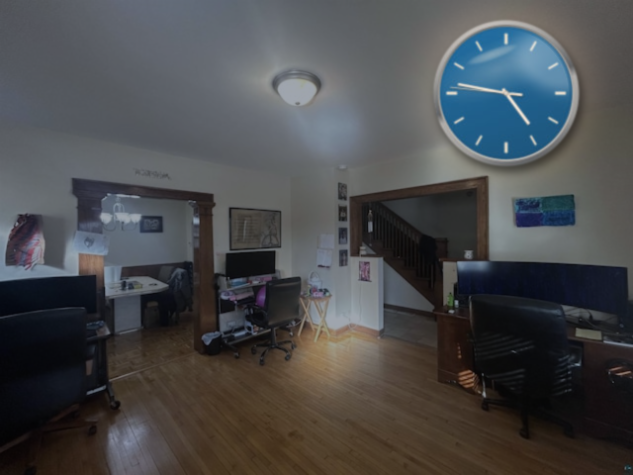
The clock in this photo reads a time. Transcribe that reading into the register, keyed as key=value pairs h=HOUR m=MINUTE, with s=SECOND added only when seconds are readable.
h=4 m=46 s=46
